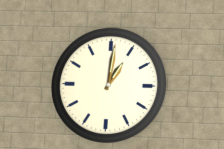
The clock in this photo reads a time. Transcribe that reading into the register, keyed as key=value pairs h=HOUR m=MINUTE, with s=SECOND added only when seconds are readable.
h=1 m=1
